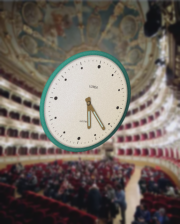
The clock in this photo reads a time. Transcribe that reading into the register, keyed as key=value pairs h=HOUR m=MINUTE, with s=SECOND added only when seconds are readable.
h=5 m=22
